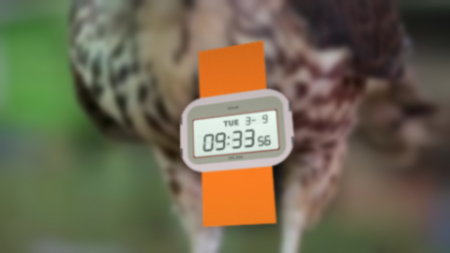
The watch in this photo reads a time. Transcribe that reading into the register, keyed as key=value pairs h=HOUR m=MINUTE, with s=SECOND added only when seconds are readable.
h=9 m=33
